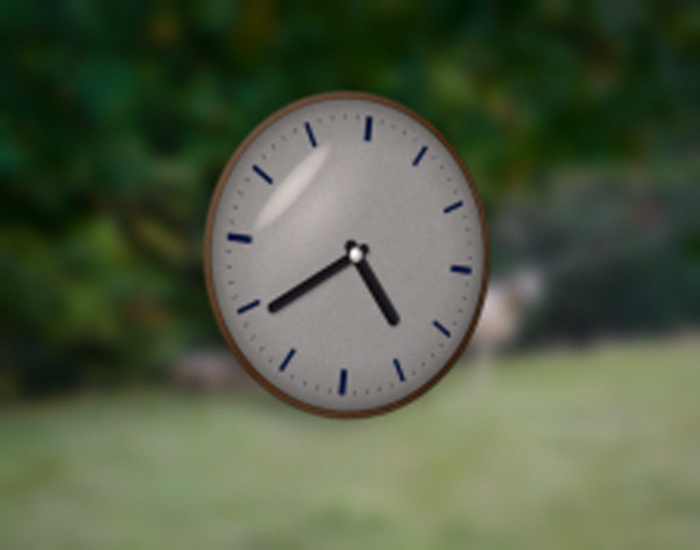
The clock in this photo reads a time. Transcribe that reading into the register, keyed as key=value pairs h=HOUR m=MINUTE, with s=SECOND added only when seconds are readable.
h=4 m=39
